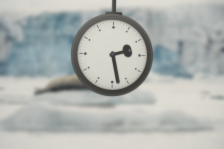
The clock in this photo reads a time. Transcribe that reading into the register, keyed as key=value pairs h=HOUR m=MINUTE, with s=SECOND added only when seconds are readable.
h=2 m=28
